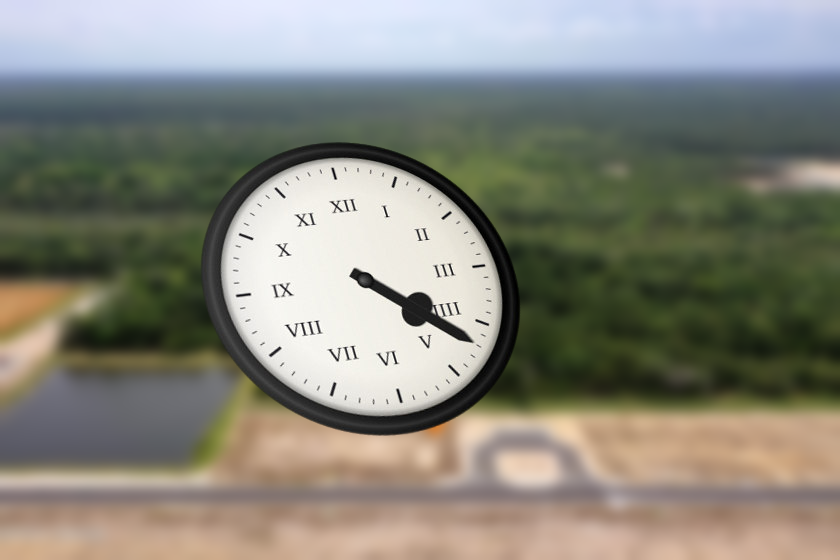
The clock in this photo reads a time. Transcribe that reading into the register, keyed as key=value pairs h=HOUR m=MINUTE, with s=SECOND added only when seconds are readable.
h=4 m=22
